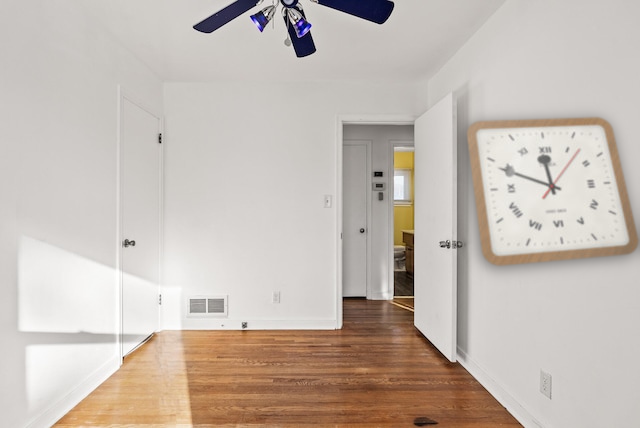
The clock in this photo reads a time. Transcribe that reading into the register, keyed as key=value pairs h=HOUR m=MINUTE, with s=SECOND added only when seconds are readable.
h=11 m=49 s=7
